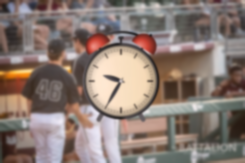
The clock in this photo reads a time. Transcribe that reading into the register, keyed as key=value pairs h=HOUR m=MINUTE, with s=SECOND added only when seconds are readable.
h=9 m=35
